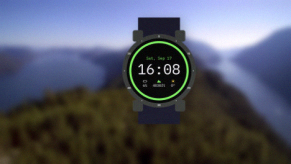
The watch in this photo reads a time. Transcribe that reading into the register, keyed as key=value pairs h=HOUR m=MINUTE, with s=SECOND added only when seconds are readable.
h=16 m=8
